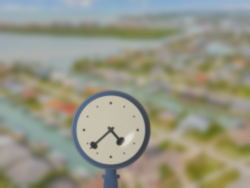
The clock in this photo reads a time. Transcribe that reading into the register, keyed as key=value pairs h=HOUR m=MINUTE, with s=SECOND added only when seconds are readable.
h=4 m=38
